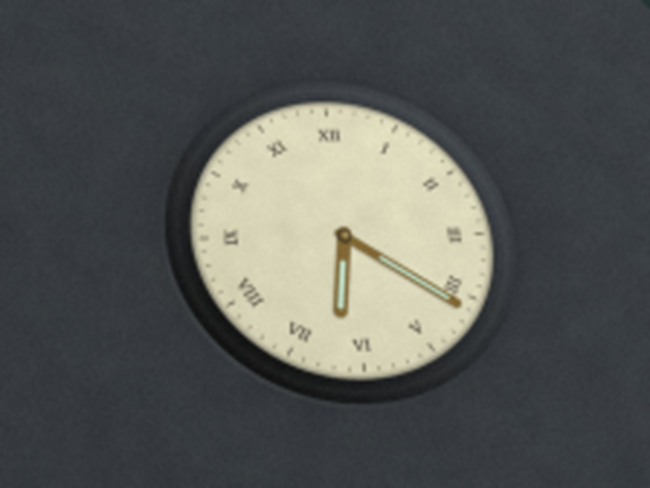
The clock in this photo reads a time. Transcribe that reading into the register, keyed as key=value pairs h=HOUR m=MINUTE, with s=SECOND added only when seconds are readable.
h=6 m=21
